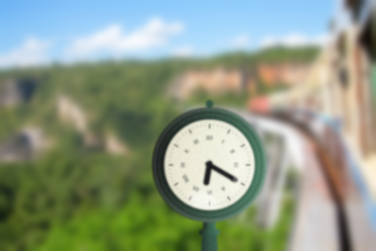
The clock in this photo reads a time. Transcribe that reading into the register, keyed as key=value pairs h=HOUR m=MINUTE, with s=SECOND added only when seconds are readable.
h=6 m=20
